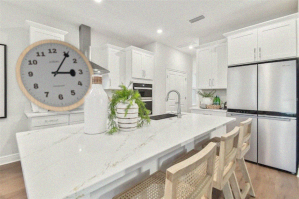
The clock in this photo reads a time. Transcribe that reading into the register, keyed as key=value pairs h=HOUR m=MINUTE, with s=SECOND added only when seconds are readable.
h=3 m=6
